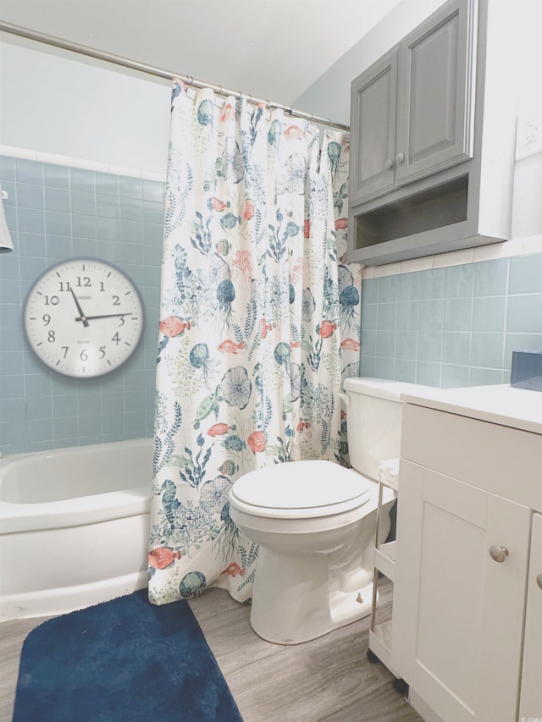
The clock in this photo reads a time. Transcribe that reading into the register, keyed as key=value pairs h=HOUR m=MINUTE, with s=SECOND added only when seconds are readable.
h=11 m=14
